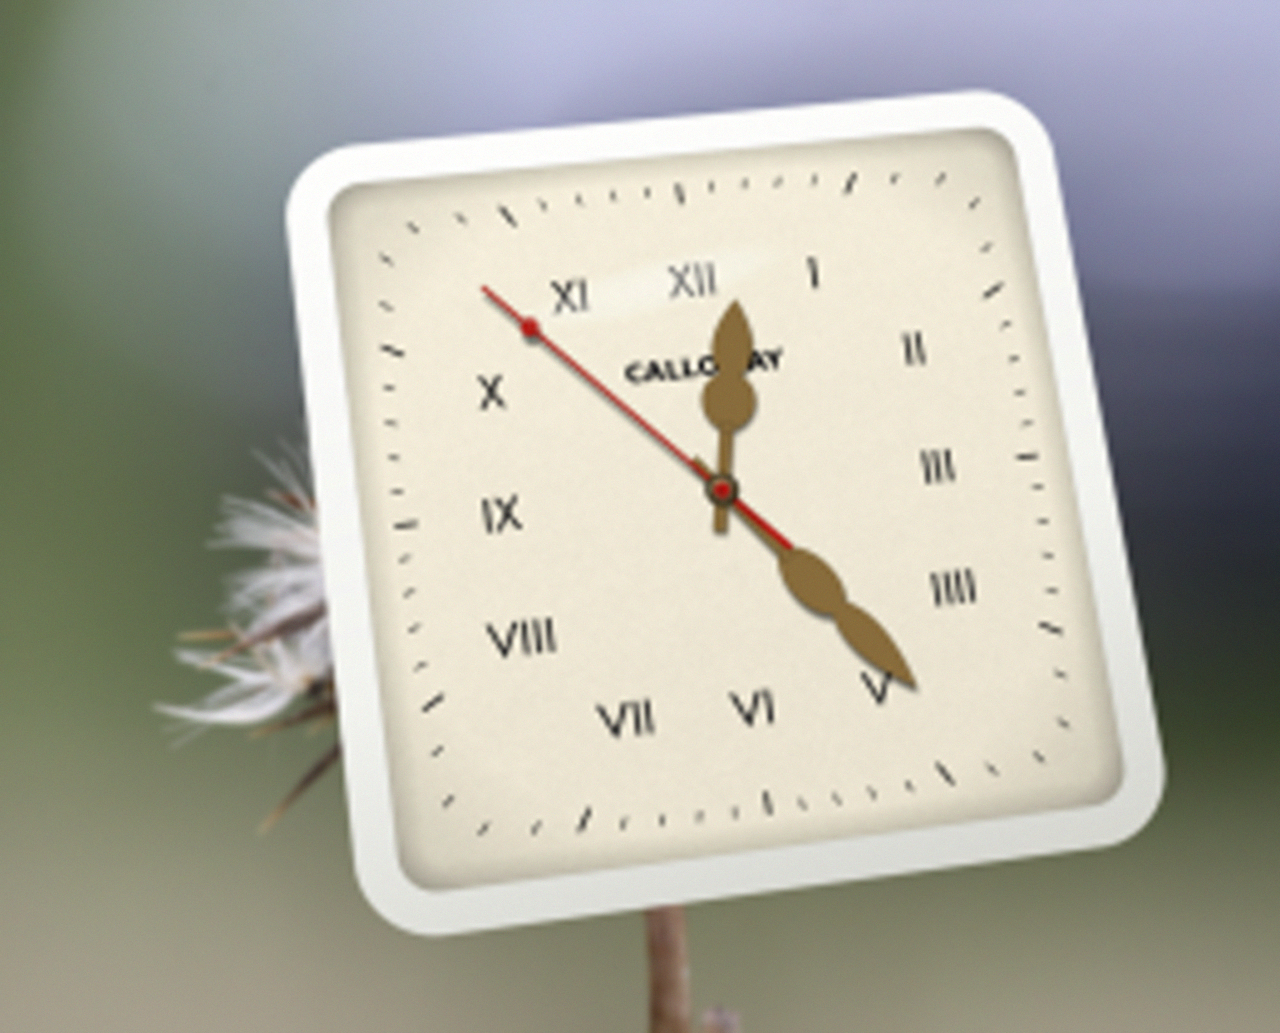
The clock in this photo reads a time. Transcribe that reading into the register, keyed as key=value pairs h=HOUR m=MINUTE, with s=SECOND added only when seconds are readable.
h=12 m=23 s=53
